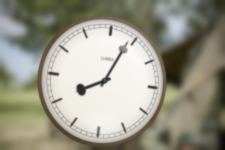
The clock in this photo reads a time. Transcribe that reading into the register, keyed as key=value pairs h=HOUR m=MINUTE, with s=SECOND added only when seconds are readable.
h=8 m=4
